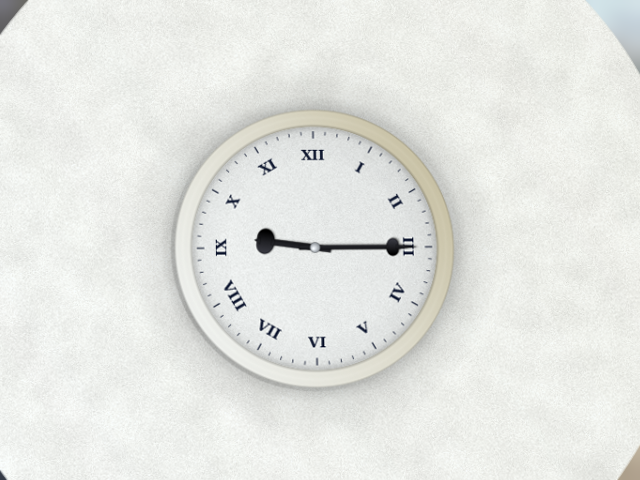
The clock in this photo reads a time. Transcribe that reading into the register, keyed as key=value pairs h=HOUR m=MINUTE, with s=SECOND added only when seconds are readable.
h=9 m=15
